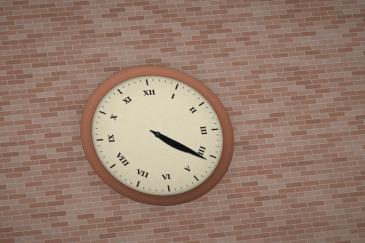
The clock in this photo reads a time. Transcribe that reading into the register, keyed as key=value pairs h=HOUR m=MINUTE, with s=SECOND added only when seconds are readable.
h=4 m=21
